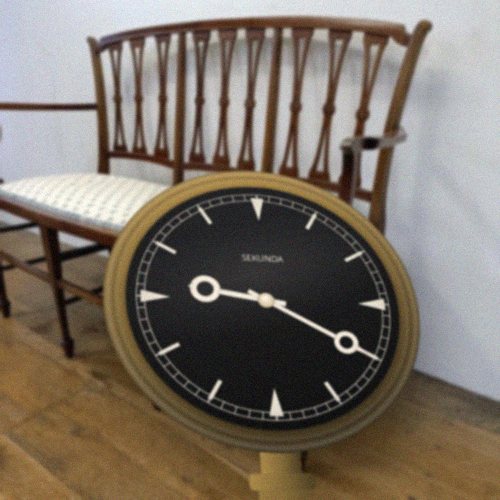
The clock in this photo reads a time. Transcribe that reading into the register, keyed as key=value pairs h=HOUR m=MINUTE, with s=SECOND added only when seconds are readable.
h=9 m=20
